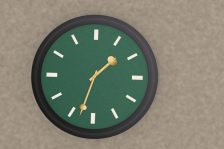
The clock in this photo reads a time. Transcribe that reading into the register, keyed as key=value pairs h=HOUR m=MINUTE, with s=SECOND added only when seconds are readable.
h=1 m=33
